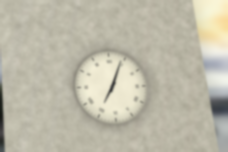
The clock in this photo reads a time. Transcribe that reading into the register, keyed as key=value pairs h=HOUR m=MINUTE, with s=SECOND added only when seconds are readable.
h=7 m=4
